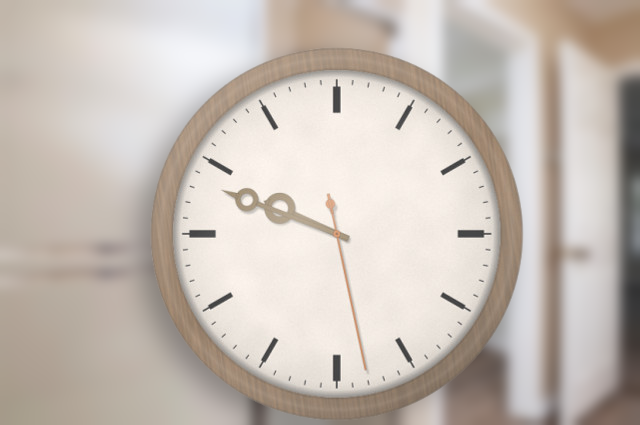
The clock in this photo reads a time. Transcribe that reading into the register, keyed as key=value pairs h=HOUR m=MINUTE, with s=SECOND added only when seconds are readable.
h=9 m=48 s=28
